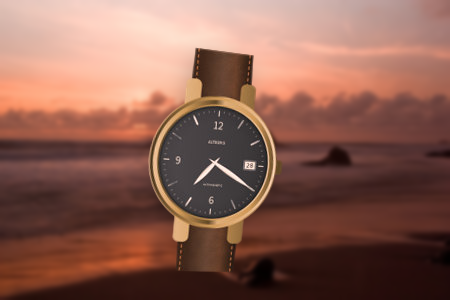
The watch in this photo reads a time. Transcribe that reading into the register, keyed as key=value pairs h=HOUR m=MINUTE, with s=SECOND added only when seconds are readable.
h=7 m=20
